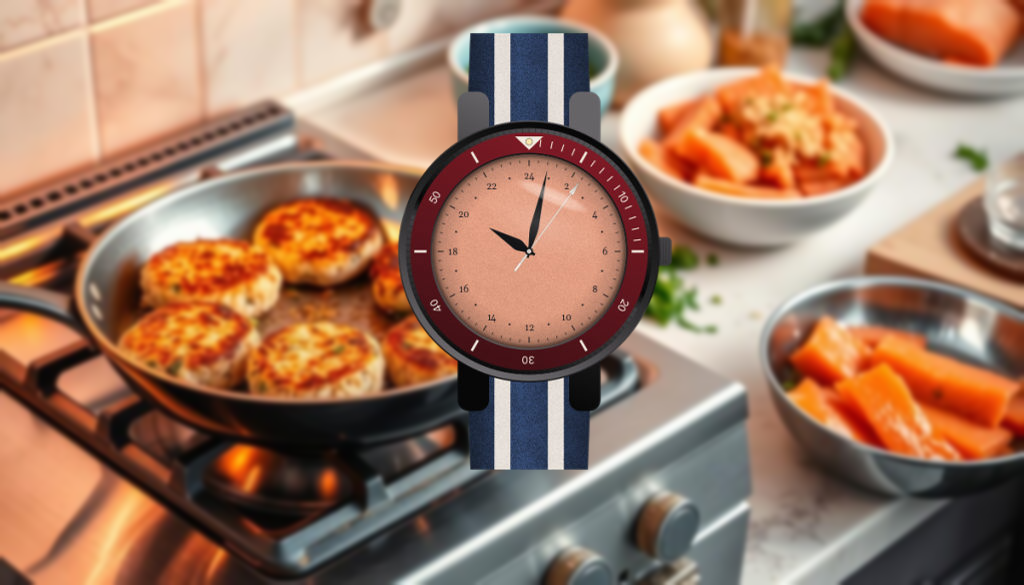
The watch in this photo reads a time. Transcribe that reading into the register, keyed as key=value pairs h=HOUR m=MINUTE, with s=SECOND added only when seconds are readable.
h=20 m=2 s=6
